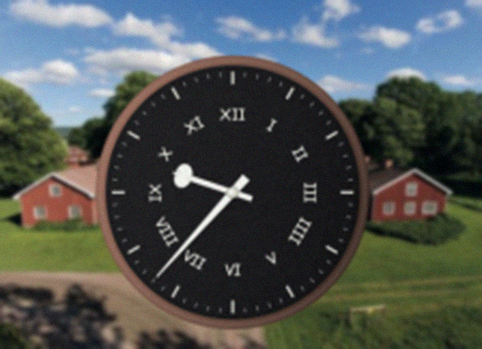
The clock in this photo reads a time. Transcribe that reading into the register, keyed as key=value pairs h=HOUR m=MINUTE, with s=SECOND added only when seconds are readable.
h=9 m=37
